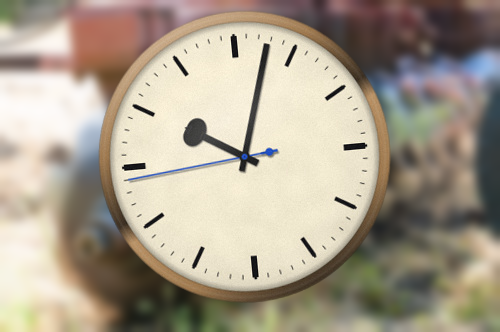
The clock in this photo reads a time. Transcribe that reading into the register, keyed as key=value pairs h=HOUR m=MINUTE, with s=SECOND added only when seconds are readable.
h=10 m=2 s=44
